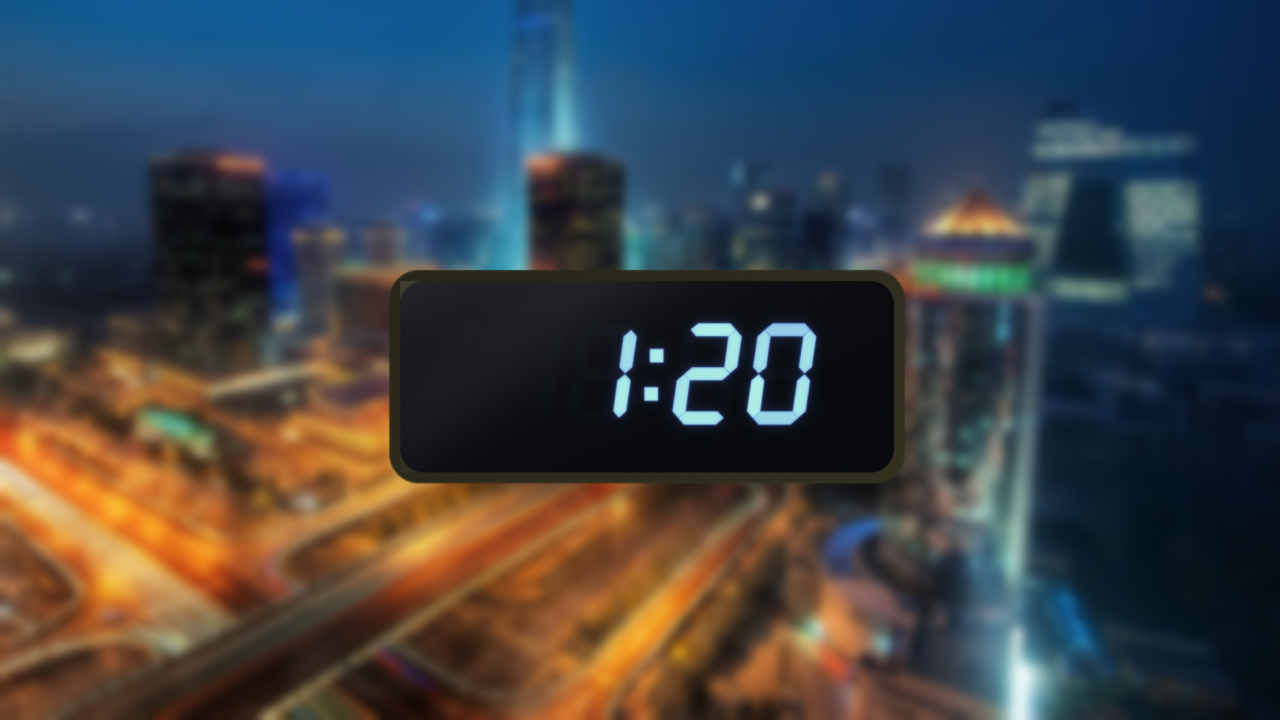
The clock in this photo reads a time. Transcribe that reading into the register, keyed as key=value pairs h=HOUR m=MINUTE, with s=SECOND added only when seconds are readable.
h=1 m=20
